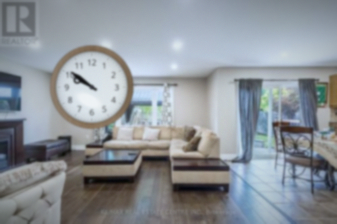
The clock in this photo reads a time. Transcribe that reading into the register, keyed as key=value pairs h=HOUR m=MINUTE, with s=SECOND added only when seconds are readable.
h=9 m=51
